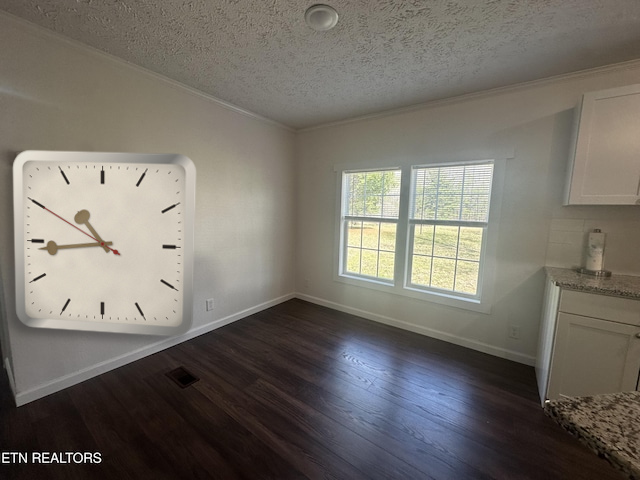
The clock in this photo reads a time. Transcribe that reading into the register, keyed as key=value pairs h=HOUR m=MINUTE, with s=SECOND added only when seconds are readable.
h=10 m=43 s=50
